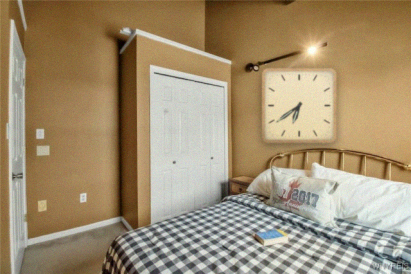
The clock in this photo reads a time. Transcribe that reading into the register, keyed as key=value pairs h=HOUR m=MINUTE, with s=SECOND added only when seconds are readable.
h=6 m=39
